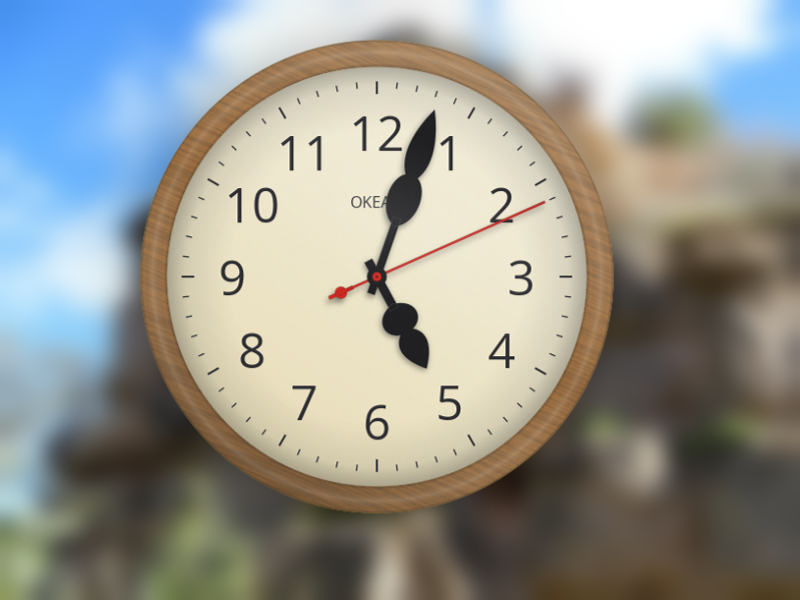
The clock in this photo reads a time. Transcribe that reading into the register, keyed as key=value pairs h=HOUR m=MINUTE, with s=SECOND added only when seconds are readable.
h=5 m=3 s=11
